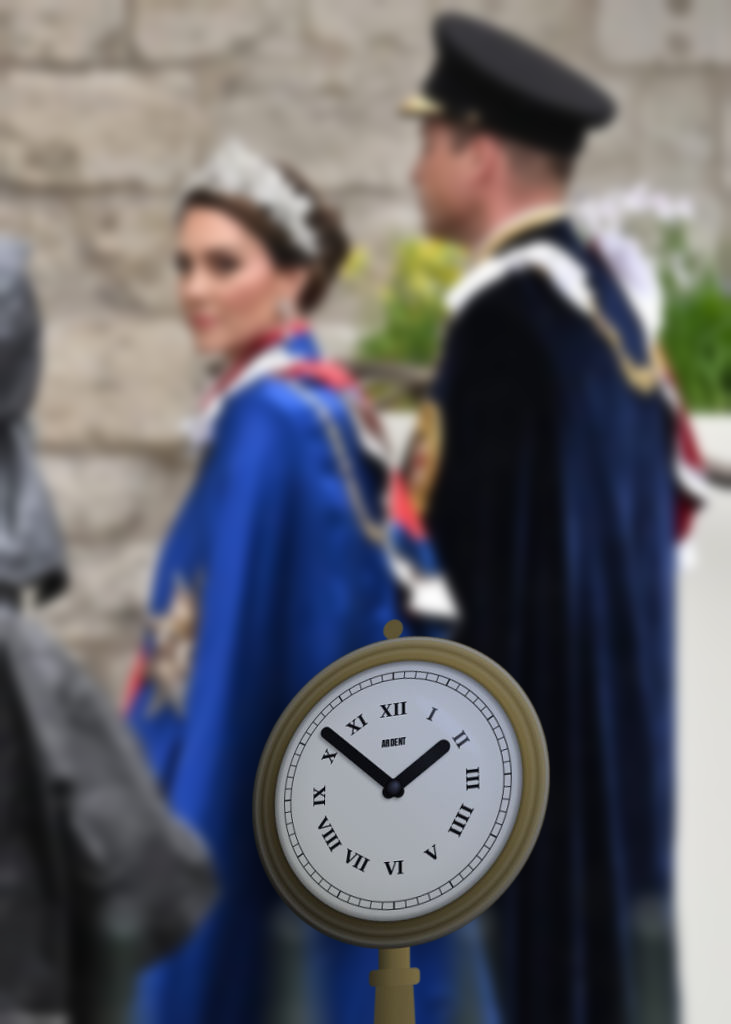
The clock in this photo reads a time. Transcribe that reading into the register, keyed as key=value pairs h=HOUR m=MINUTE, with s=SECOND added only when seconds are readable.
h=1 m=52
